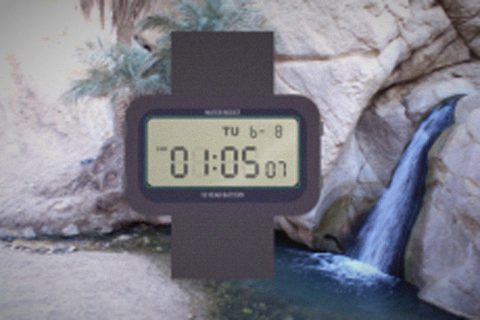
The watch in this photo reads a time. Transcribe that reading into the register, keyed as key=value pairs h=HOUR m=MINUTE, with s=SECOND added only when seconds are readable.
h=1 m=5 s=7
